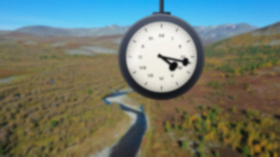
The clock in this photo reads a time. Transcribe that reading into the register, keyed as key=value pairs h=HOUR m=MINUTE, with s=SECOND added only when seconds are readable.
h=4 m=17
